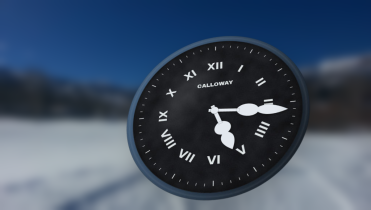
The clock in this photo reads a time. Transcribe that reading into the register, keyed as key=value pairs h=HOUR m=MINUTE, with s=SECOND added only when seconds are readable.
h=5 m=16
